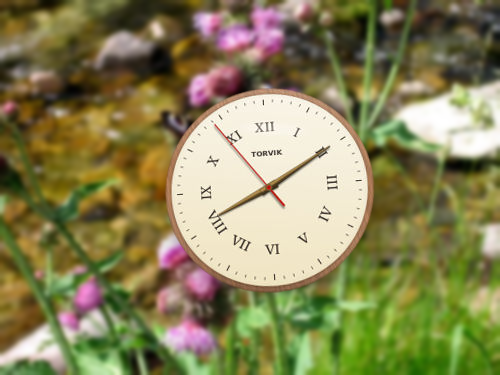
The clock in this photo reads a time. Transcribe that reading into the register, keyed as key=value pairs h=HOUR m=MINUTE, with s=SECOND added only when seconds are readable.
h=8 m=9 s=54
